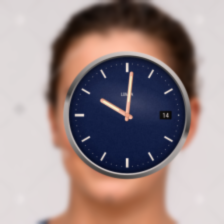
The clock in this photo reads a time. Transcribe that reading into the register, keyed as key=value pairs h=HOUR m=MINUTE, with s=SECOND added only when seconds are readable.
h=10 m=1
